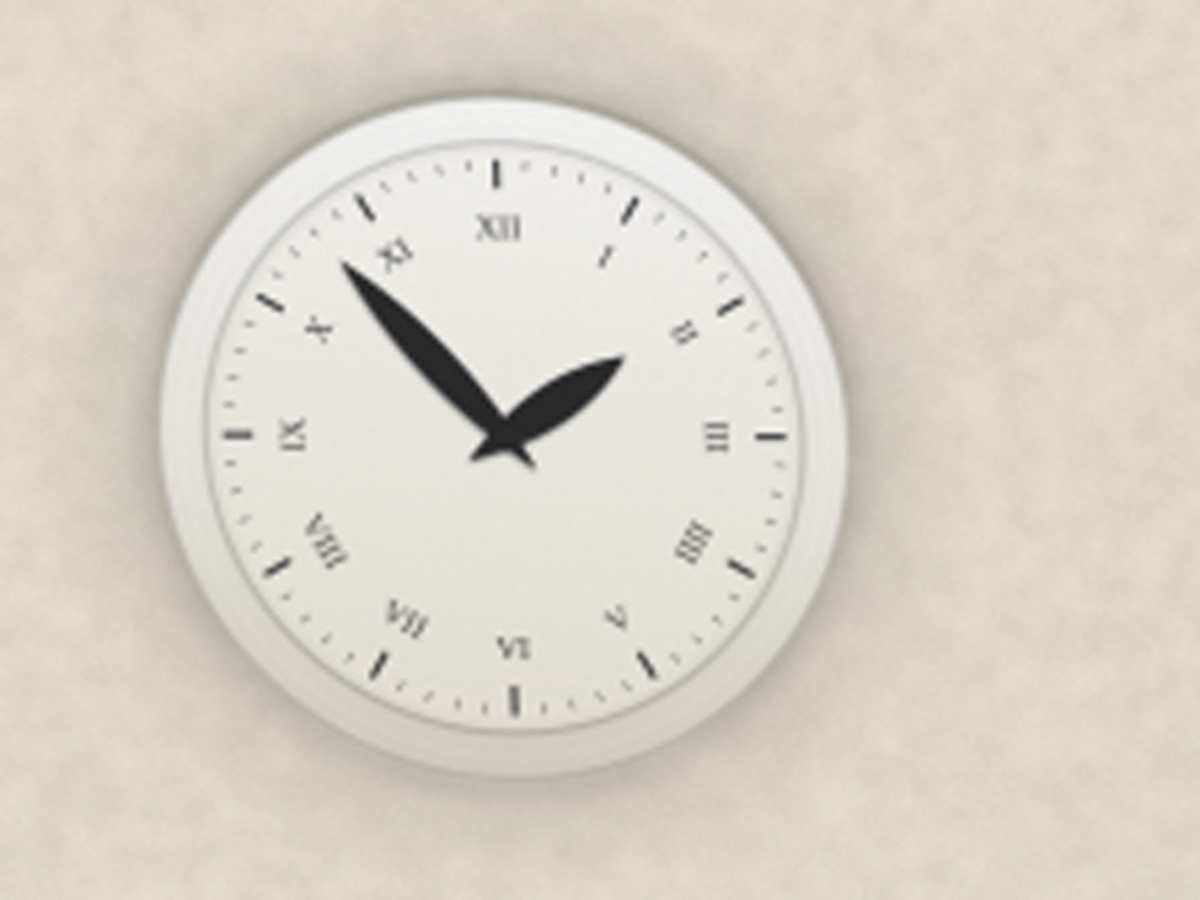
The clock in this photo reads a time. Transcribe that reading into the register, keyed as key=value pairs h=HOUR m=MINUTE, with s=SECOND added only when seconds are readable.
h=1 m=53
